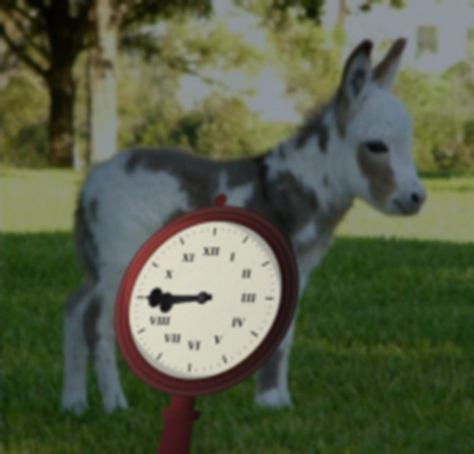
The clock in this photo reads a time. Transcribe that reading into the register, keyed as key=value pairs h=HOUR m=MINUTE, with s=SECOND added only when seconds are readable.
h=8 m=45
